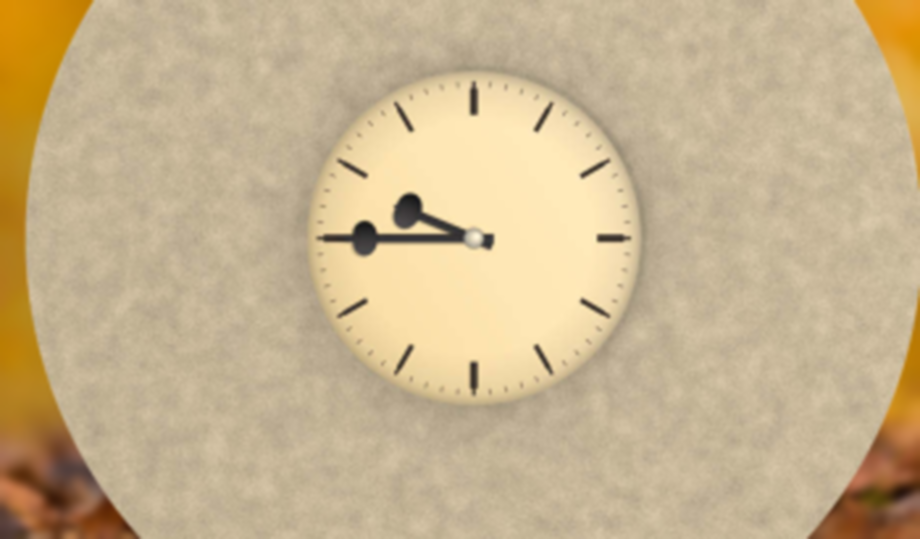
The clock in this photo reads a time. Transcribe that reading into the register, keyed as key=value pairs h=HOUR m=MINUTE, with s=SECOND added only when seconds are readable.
h=9 m=45
